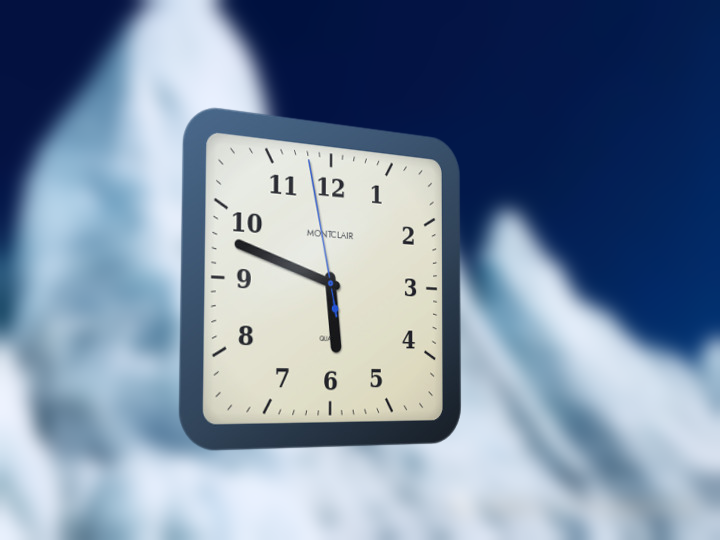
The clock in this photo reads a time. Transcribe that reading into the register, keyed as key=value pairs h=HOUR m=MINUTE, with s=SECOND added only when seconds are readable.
h=5 m=47 s=58
